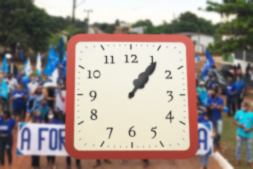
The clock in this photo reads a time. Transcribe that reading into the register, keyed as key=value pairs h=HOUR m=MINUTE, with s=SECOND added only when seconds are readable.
h=1 m=6
